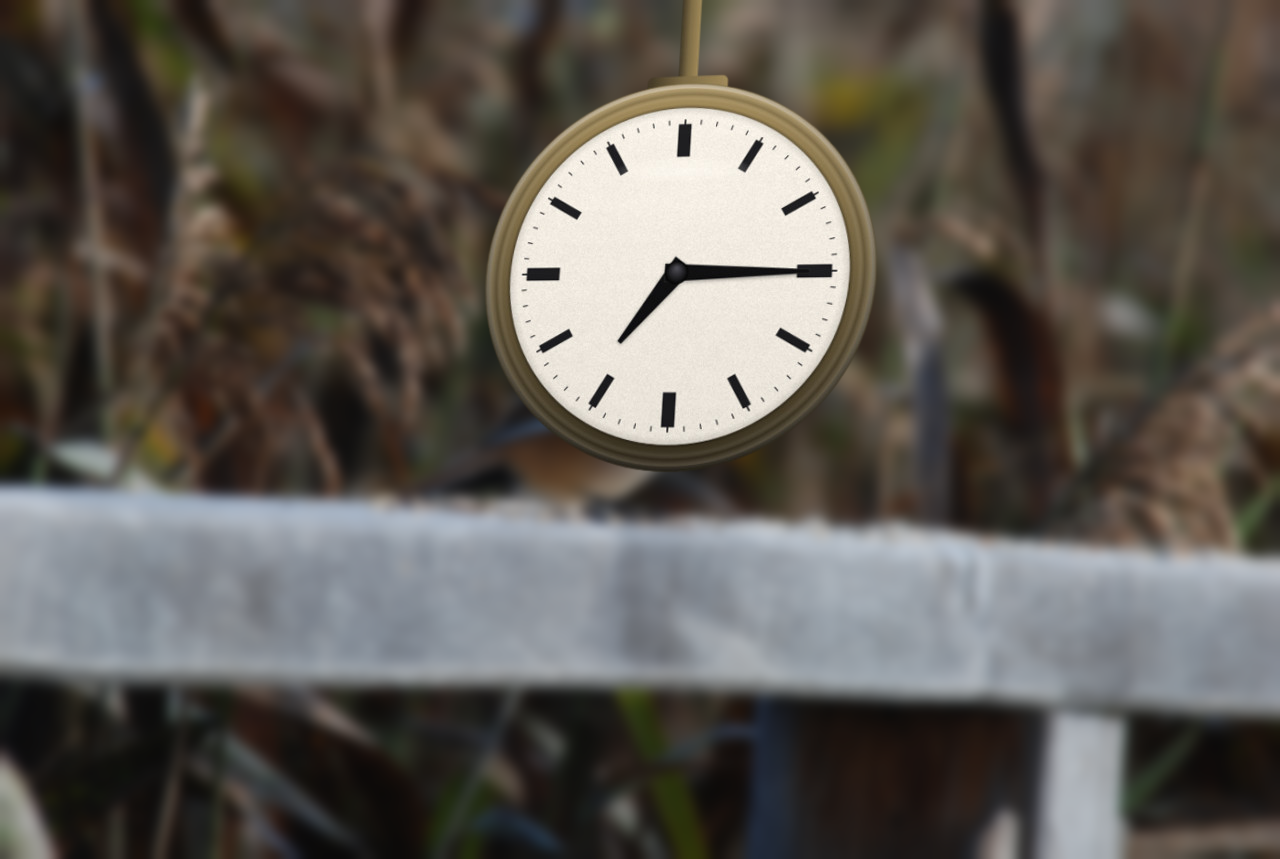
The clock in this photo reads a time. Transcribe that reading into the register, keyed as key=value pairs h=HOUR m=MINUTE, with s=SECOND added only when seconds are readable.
h=7 m=15
